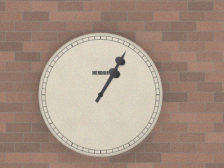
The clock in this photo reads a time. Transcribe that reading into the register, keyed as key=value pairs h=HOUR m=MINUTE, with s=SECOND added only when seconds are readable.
h=1 m=5
